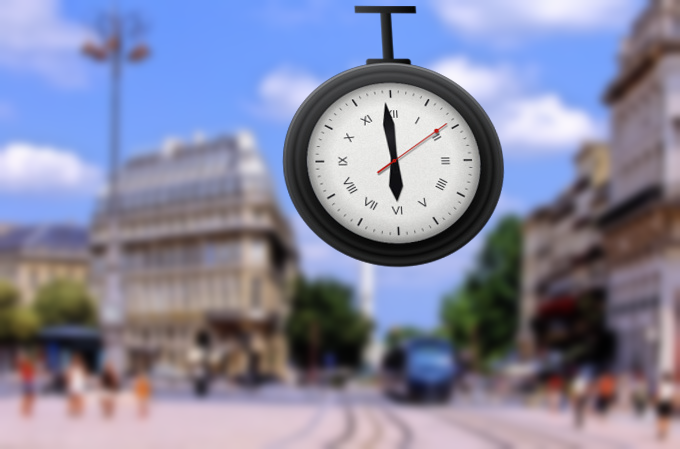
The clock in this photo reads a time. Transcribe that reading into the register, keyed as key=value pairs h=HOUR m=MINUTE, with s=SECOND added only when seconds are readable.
h=5 m=59 s=9
